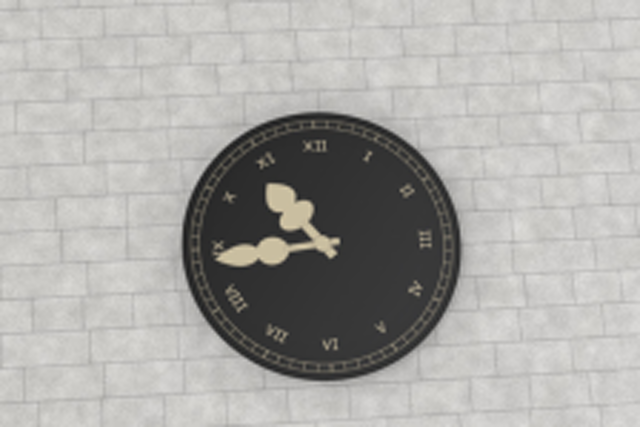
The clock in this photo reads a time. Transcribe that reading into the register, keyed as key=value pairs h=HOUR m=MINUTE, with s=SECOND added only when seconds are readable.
h=10 m=44
